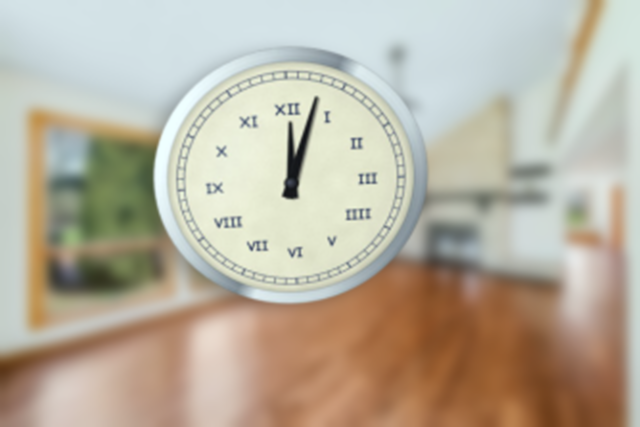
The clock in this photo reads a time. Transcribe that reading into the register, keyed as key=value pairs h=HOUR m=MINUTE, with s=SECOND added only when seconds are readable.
h=12 m=3
